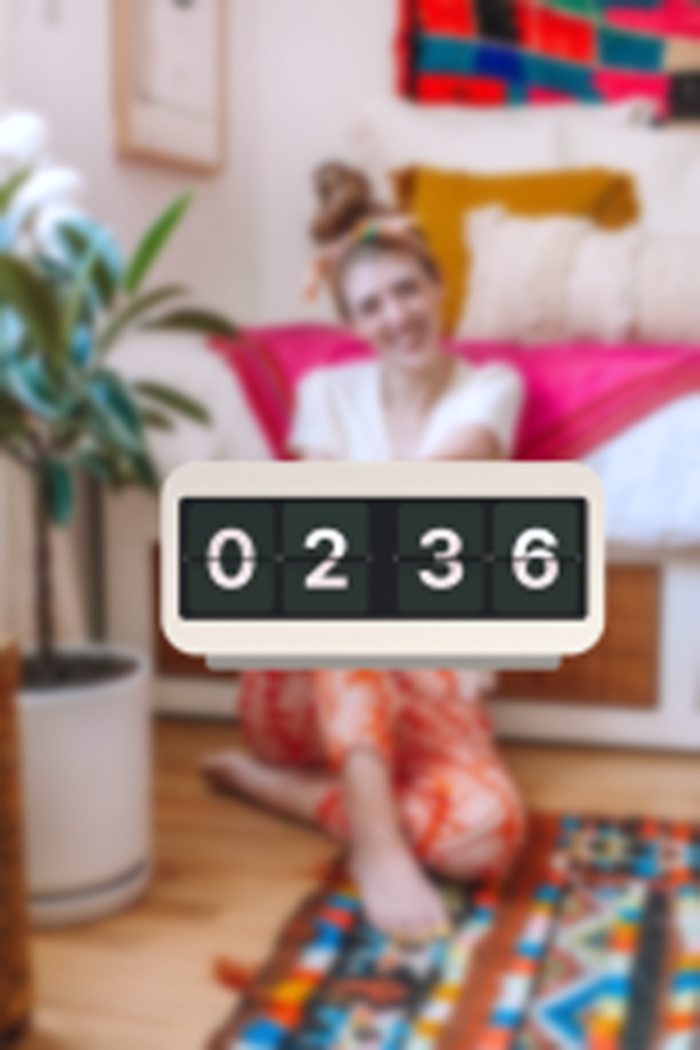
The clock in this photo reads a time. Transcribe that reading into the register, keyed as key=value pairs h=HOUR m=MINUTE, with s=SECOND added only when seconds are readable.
h=2 m=36
